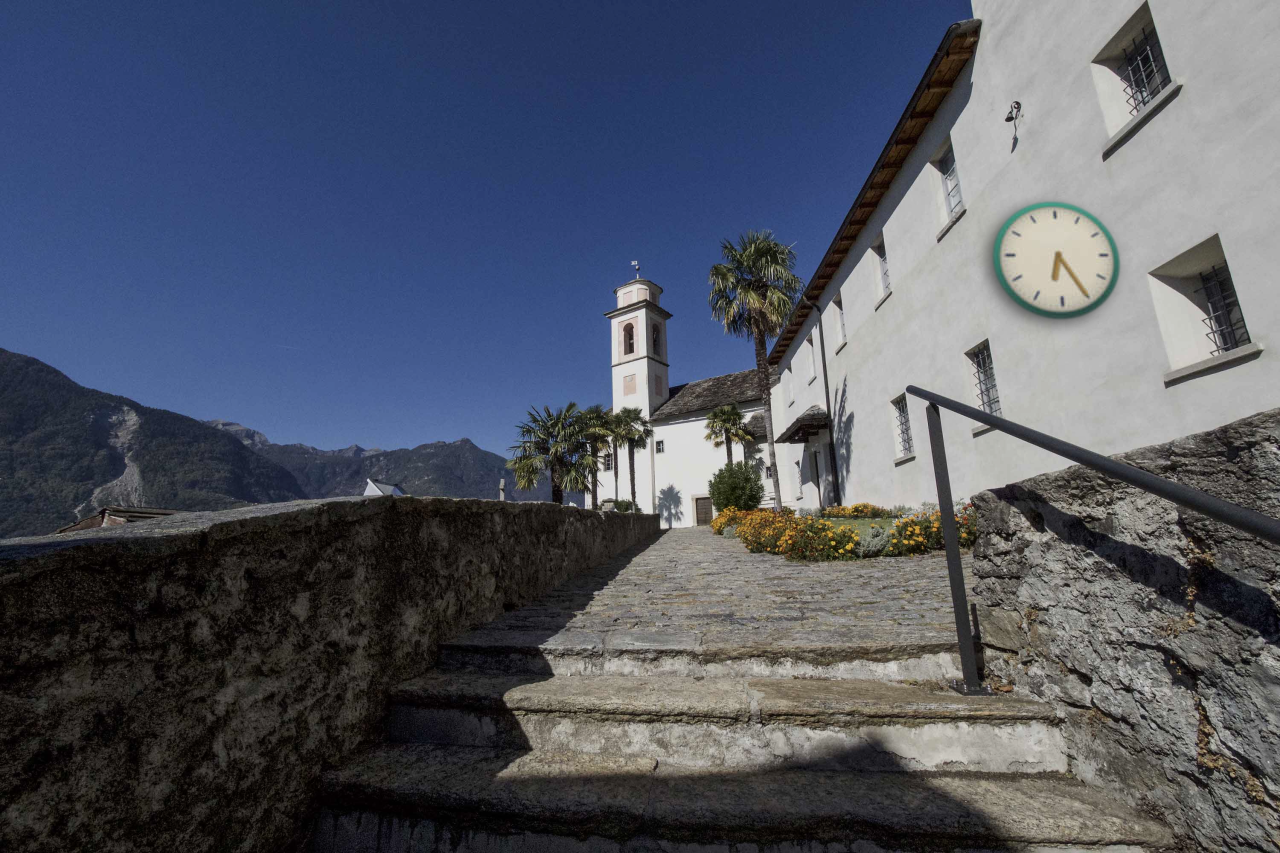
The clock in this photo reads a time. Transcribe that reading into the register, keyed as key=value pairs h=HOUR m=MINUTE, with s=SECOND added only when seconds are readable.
h=6 m=25
